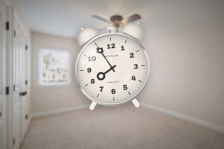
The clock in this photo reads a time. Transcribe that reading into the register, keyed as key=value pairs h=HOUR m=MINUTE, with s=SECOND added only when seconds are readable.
h=7 m=55
